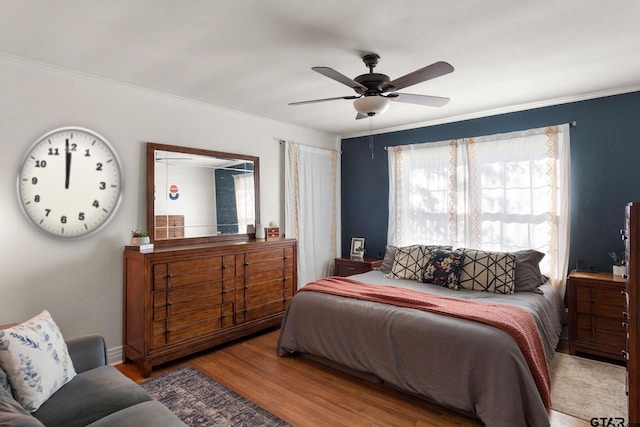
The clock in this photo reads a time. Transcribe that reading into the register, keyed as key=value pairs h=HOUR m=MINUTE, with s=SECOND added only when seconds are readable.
h=11 m=59
